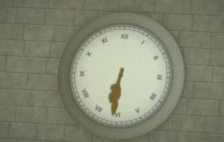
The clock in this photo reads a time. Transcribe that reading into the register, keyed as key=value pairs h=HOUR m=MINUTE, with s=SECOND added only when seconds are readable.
h=6 m=31
